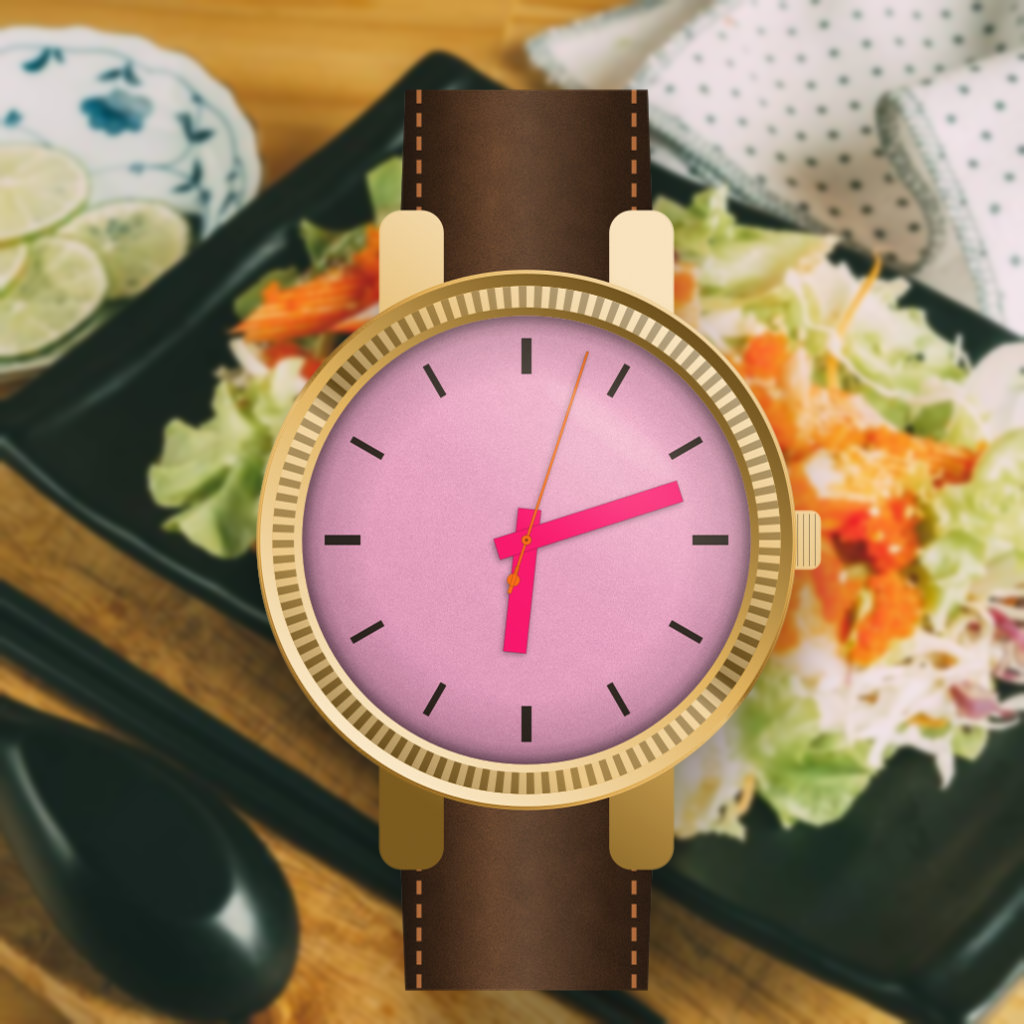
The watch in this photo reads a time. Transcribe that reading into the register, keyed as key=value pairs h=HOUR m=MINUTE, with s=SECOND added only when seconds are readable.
h=6 m=12 s=3
